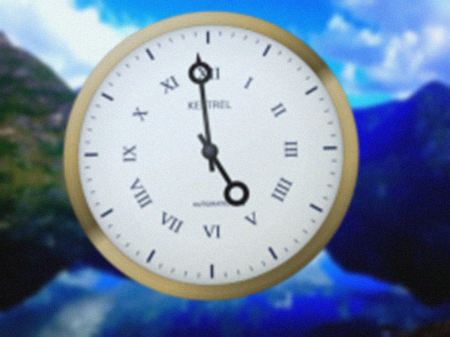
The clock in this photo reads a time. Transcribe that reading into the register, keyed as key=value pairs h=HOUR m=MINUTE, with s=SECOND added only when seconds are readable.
h=4 m=59
